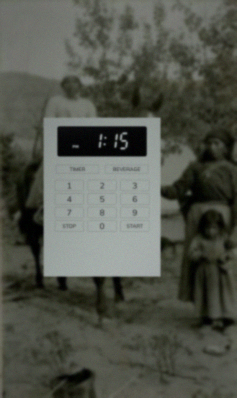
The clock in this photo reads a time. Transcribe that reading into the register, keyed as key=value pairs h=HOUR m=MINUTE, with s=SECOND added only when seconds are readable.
h=1 m=15
